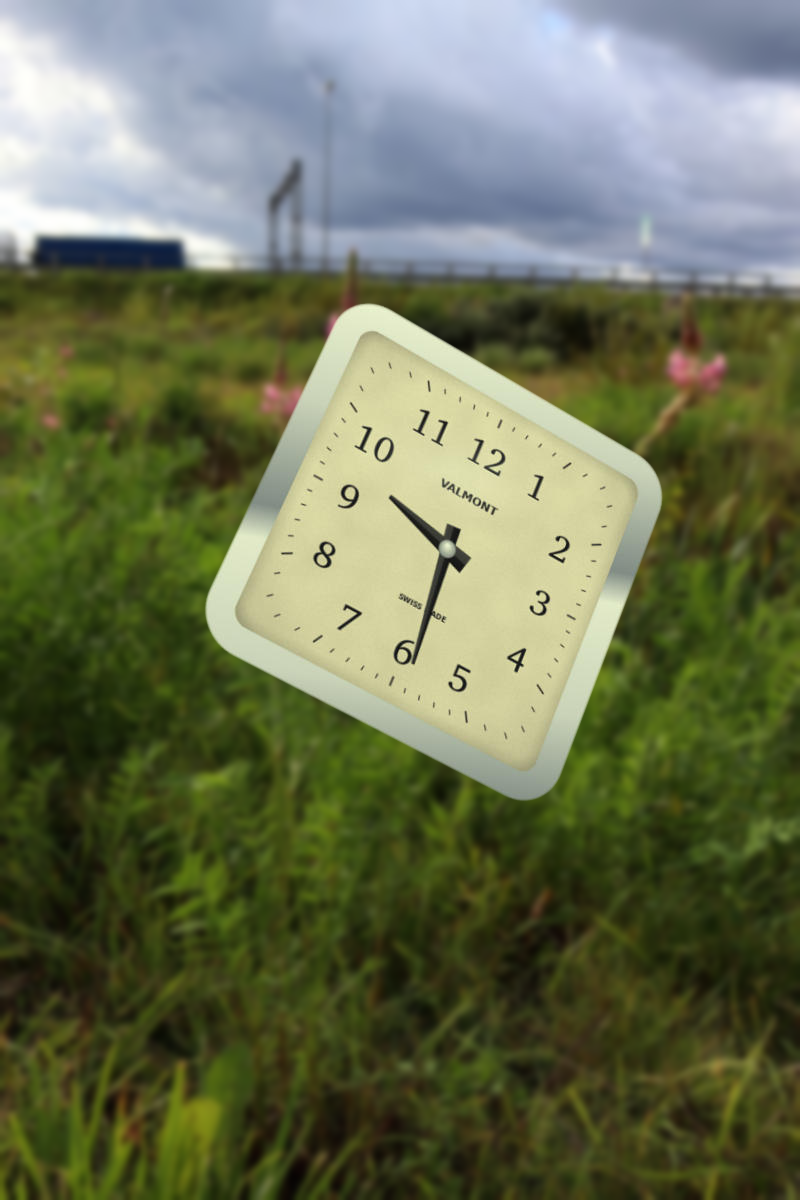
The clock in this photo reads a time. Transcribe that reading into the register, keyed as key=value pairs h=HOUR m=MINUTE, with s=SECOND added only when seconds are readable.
h=9 m=29
